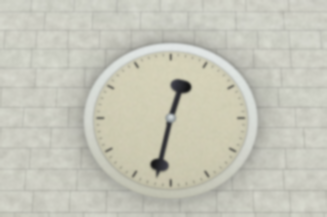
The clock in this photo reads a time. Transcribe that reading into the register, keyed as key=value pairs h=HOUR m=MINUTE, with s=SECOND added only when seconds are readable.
h=12 m=32
